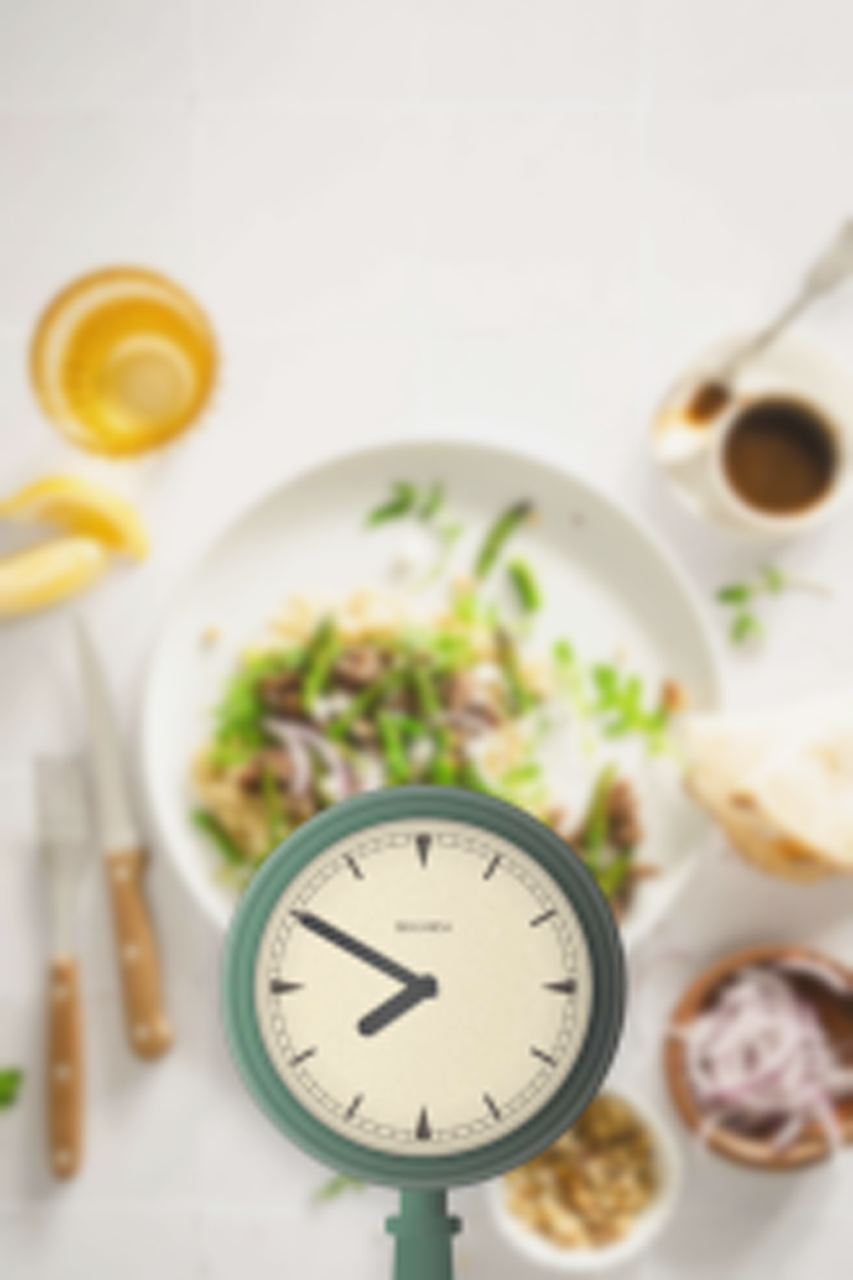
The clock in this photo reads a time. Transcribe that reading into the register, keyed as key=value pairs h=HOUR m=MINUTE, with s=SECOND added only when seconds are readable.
h=7 m=50
